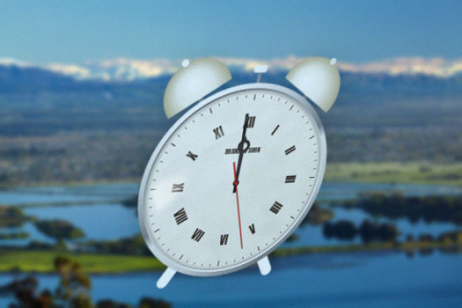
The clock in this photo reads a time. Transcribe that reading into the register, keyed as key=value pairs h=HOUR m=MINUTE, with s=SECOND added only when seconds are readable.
h=11 m=59 s=27
